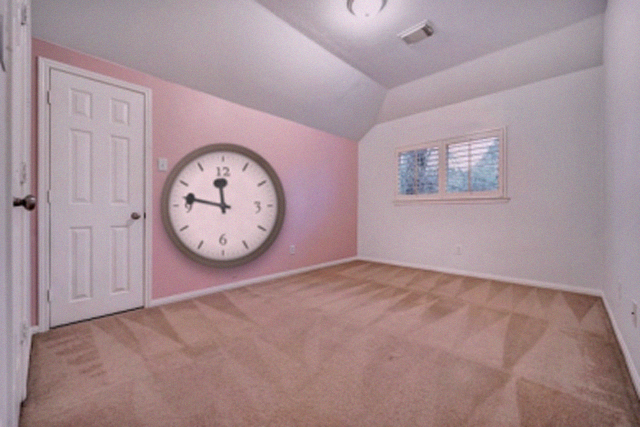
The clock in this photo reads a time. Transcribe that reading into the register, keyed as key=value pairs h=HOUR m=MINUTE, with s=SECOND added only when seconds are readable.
h=11 m=47
